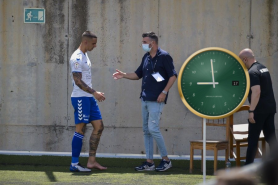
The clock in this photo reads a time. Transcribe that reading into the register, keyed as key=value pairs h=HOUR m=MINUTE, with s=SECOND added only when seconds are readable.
h=8 m=59
